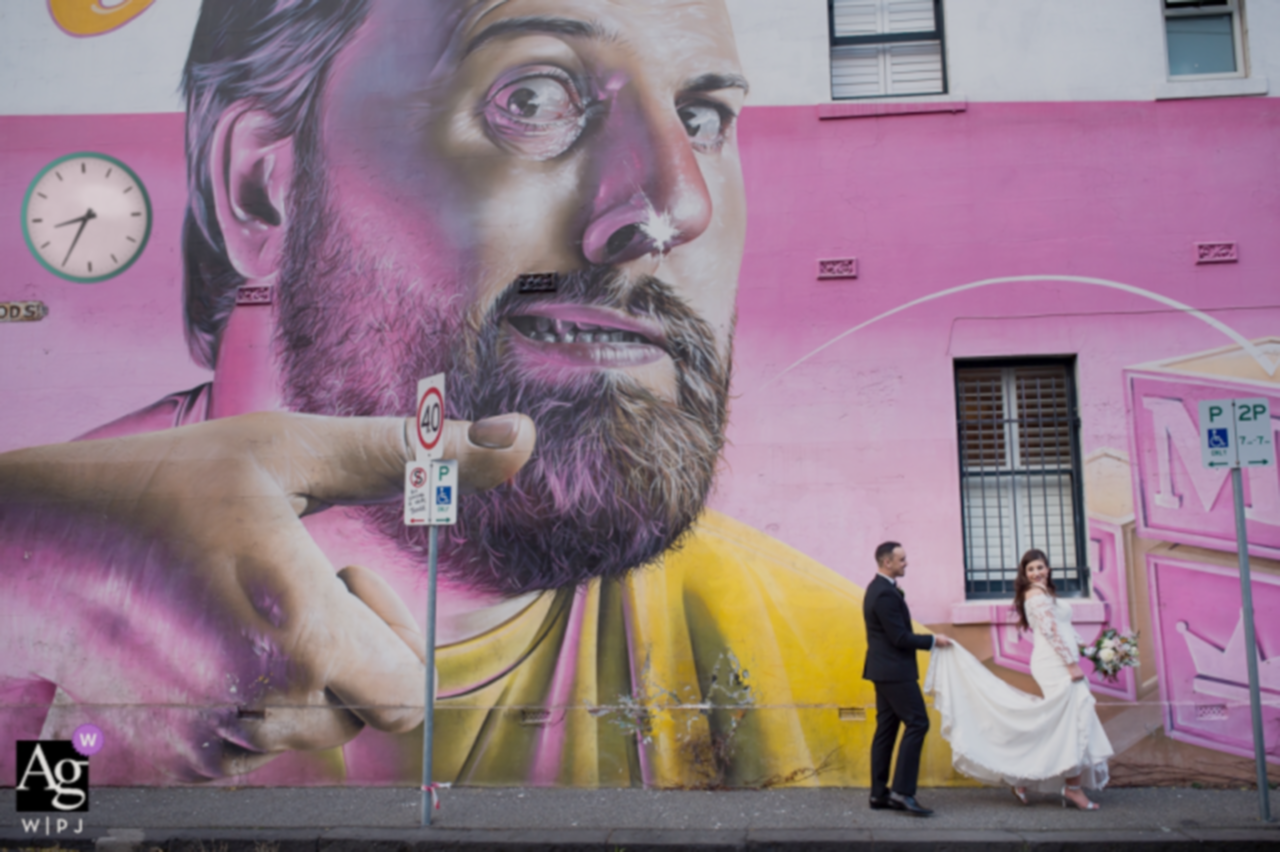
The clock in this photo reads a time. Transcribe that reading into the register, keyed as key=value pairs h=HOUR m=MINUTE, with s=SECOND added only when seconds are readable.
h=8 m=35
